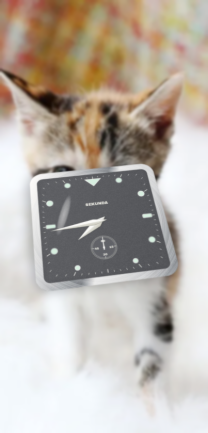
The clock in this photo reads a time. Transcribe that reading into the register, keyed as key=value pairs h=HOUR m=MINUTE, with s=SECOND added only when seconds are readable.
h=7 m=44
